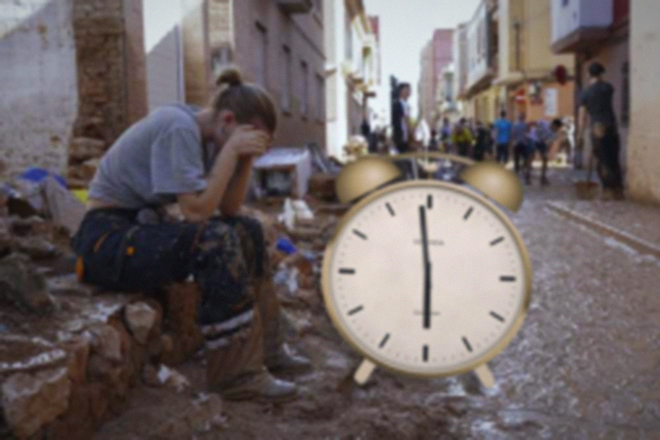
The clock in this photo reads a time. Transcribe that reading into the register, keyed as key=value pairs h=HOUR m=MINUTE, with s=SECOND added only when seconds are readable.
h=5 m=59
